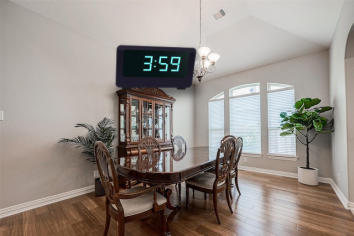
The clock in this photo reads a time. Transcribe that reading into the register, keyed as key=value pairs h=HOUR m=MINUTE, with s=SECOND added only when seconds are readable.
h=3 m=59
